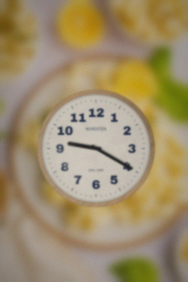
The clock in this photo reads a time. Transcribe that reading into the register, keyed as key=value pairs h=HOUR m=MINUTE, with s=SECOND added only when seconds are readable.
h=9 m=20
